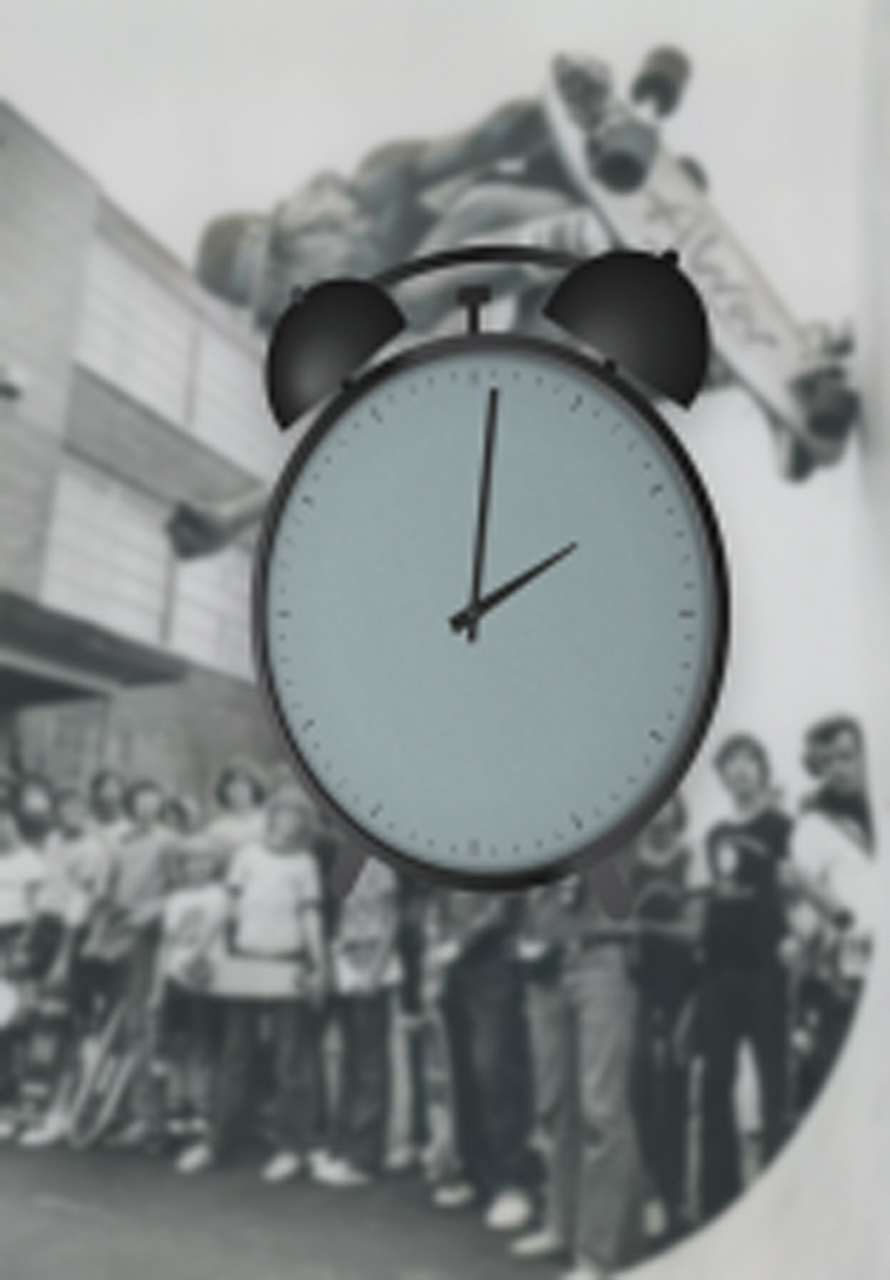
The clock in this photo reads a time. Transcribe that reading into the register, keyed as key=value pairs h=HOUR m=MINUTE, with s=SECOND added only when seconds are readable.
h=2 m=1
